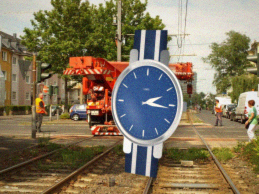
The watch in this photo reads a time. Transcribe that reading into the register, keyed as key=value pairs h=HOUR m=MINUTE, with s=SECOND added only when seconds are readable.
h=2 m=16
